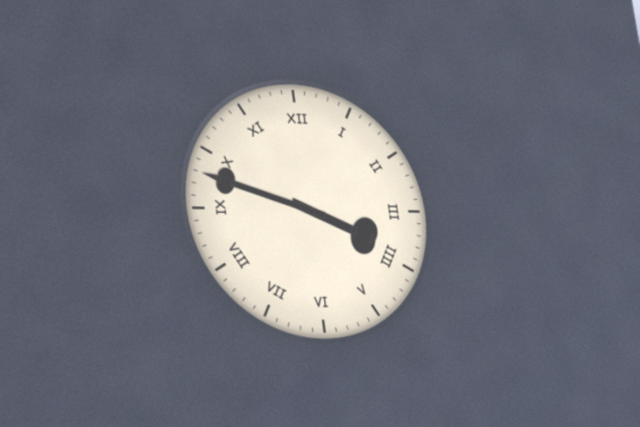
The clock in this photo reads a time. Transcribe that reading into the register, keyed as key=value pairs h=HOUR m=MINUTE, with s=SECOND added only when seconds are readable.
h=3 m=48
